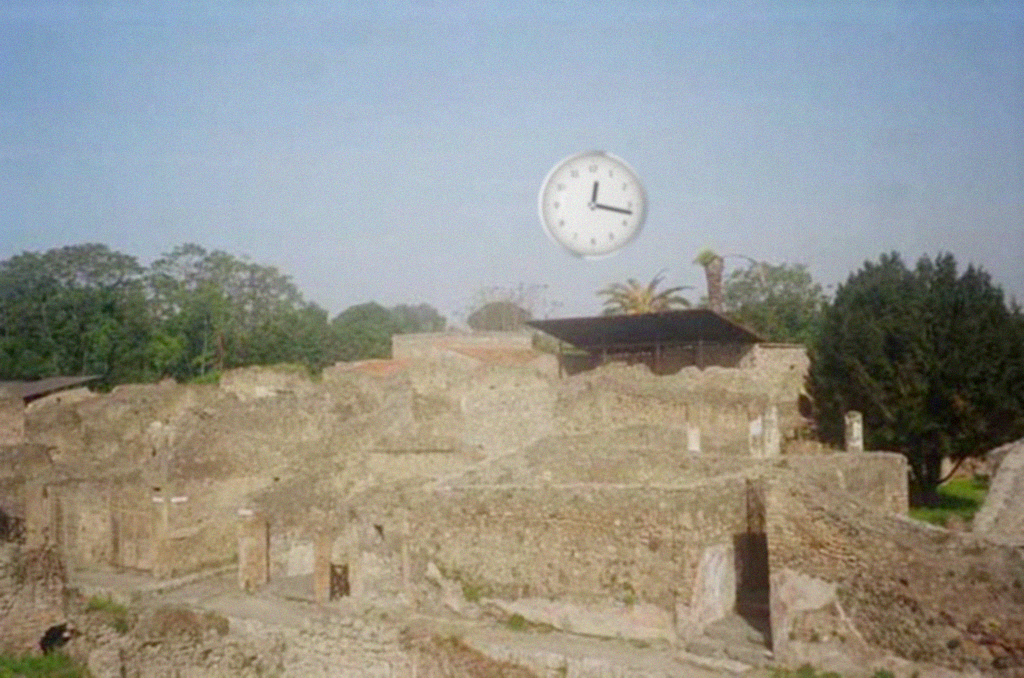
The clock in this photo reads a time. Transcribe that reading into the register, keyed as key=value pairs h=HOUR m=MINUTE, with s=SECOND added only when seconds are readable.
h=12 m=17
